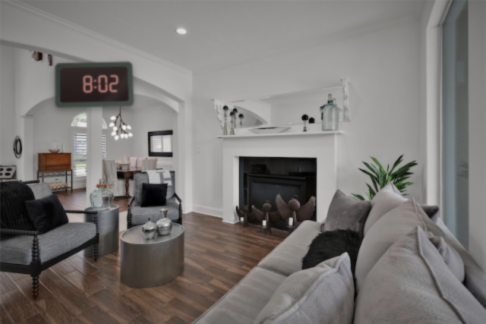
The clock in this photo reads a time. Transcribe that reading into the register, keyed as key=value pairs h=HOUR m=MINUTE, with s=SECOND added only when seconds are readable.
h=8 m=2
